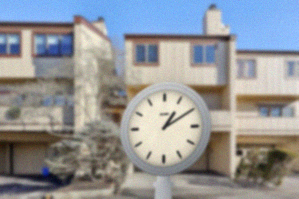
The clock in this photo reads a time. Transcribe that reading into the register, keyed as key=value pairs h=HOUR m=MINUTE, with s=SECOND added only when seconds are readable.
h=1 m=10
